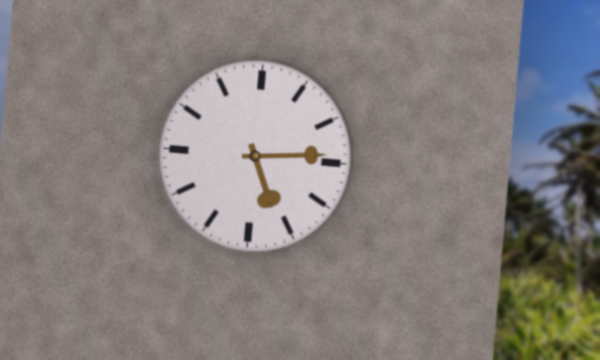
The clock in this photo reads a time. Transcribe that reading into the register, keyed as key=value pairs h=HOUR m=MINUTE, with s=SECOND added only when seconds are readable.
h=5 m=14
